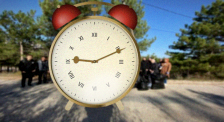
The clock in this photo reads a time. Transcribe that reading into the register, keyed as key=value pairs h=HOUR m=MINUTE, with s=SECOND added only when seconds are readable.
h=9 m=11
